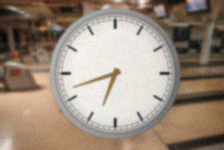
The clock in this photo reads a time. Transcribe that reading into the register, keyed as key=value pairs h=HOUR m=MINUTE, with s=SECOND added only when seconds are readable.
h=6 m=42
